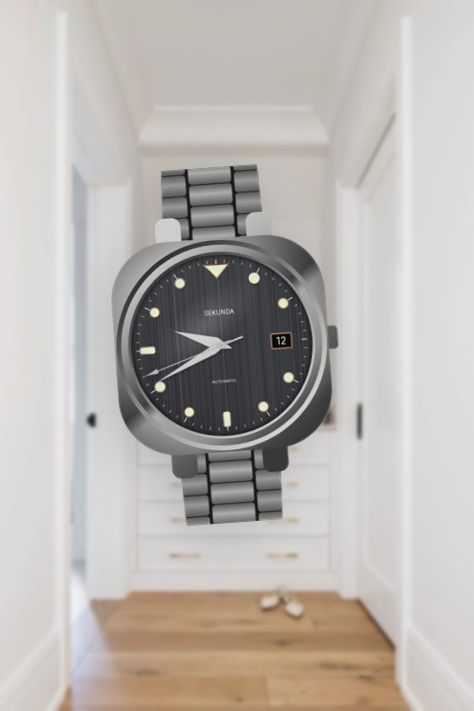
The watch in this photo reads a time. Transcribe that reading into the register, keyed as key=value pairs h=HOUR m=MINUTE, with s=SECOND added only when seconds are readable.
h=9 m=40 s=42
